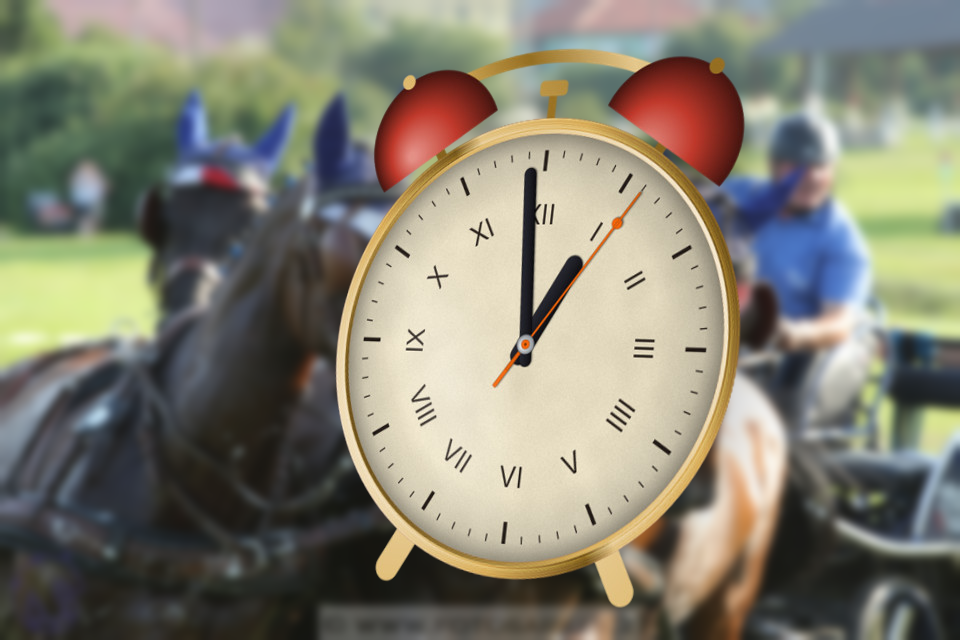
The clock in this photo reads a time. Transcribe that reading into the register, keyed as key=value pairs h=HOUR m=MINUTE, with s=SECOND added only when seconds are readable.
h=12 m=59 s=6
